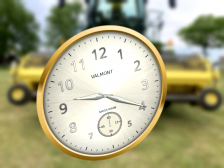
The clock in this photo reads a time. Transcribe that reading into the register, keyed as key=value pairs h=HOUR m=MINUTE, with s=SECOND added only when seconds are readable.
h=9 m=20
